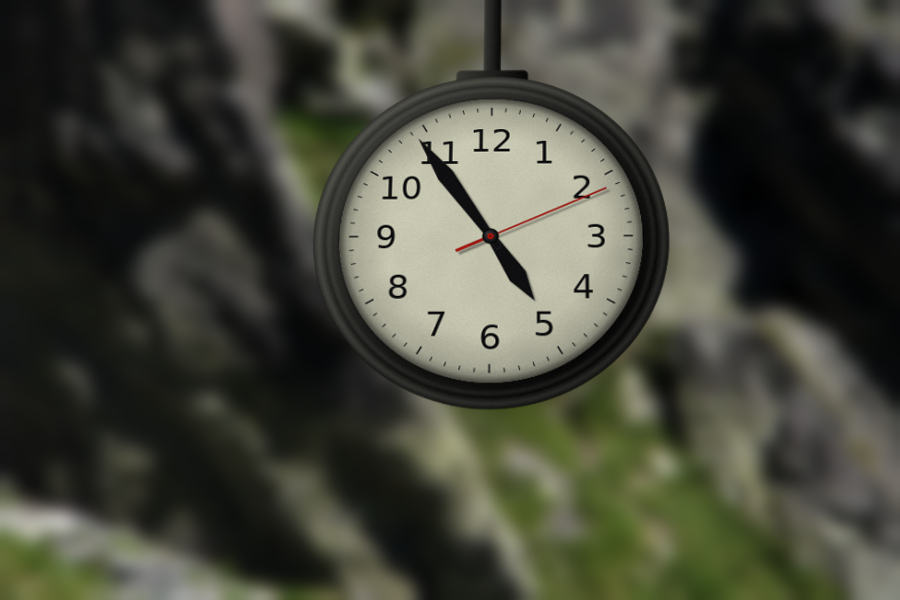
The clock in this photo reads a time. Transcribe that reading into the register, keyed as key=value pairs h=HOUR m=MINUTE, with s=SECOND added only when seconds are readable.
h=4 m=54 s=11
